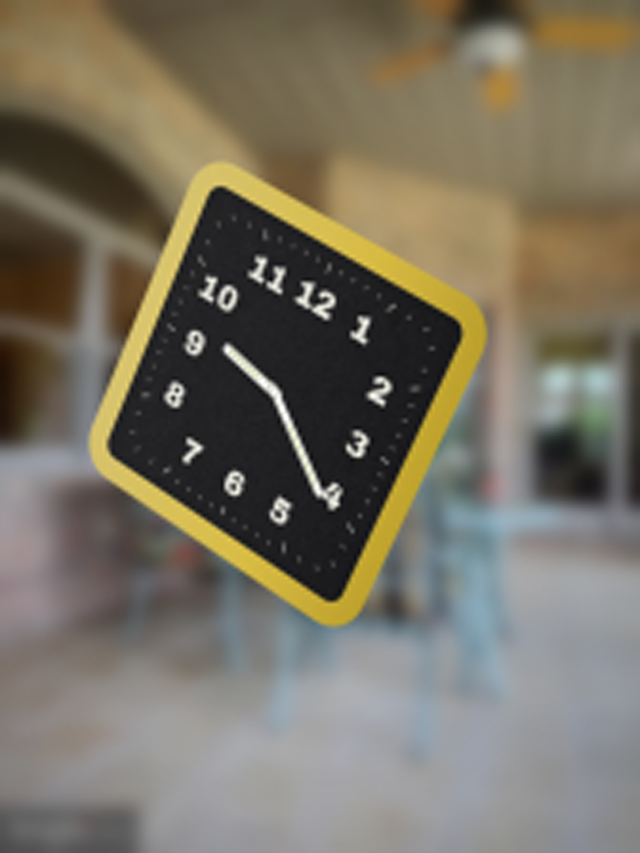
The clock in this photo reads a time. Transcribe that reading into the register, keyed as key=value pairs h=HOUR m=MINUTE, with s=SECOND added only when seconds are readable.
h=9 m=21
